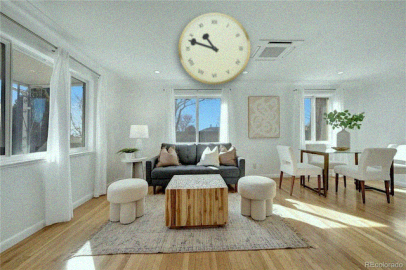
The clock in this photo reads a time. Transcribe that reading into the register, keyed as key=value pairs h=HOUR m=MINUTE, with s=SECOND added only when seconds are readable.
h=10 m=48
